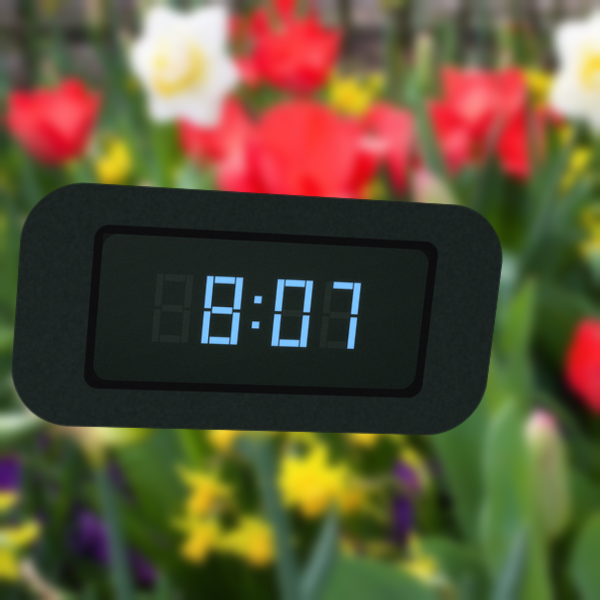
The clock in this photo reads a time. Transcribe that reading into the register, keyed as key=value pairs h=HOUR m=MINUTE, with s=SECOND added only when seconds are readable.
h=8 m=7
